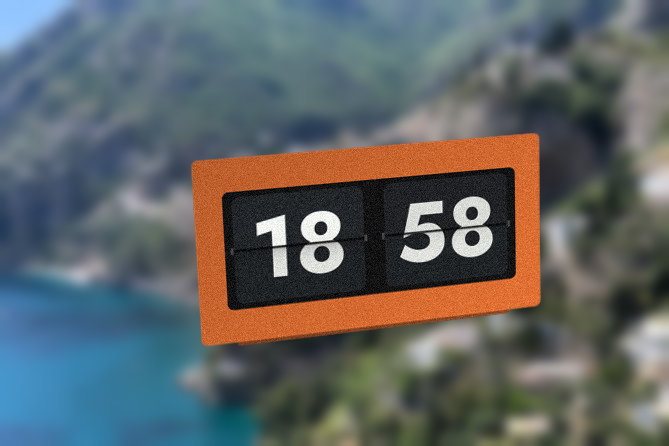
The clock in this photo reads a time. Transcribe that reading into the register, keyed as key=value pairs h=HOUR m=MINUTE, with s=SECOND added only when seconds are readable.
h=18 m=58
